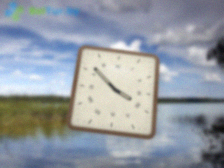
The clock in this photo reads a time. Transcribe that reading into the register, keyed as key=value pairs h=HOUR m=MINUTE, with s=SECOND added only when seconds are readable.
h=3 m=52
